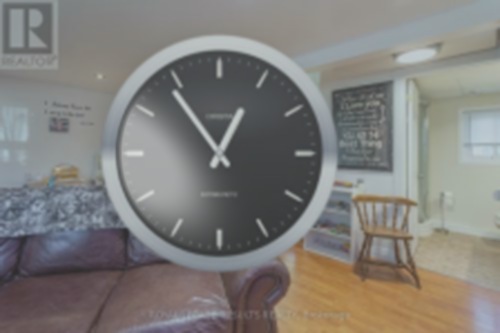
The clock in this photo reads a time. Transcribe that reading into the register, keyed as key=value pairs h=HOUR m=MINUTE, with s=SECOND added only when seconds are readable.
h=12 m=54
